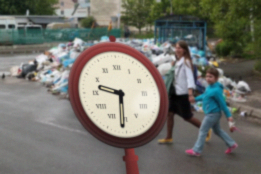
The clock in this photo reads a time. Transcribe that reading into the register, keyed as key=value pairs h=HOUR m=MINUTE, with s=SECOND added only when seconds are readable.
h=9 m=31
